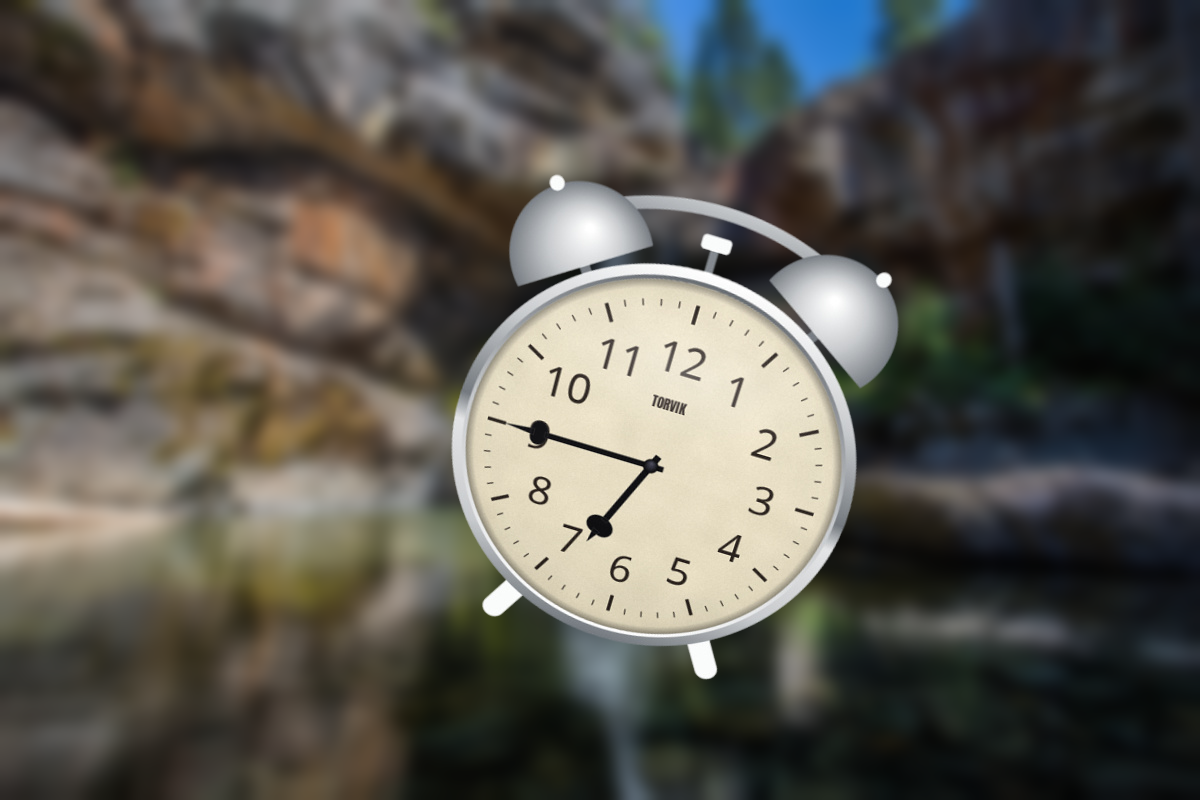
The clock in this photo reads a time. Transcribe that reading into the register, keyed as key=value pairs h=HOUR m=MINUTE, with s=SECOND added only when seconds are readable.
h=6 m=45
